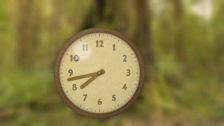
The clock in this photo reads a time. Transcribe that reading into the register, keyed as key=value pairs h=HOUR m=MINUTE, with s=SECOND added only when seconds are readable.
h=7 m=43
